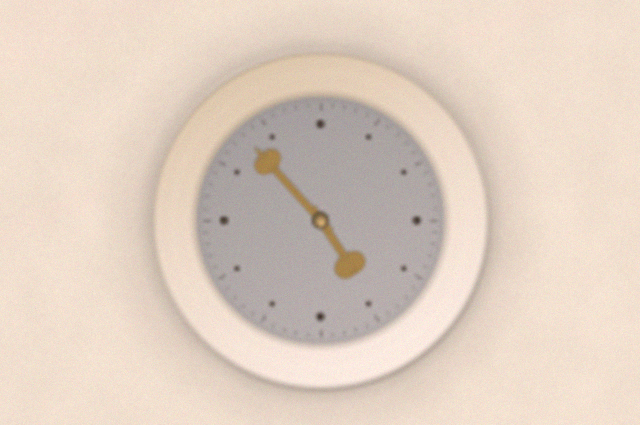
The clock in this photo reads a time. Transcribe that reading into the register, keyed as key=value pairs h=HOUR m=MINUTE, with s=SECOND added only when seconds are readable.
h=4 m=53
